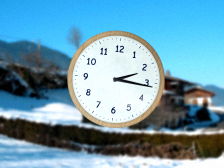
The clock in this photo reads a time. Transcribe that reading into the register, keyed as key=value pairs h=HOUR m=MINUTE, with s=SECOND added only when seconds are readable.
h=2 m=16
